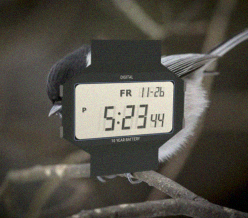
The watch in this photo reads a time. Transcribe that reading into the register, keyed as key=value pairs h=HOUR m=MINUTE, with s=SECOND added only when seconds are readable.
h=5 m=23 s=44
